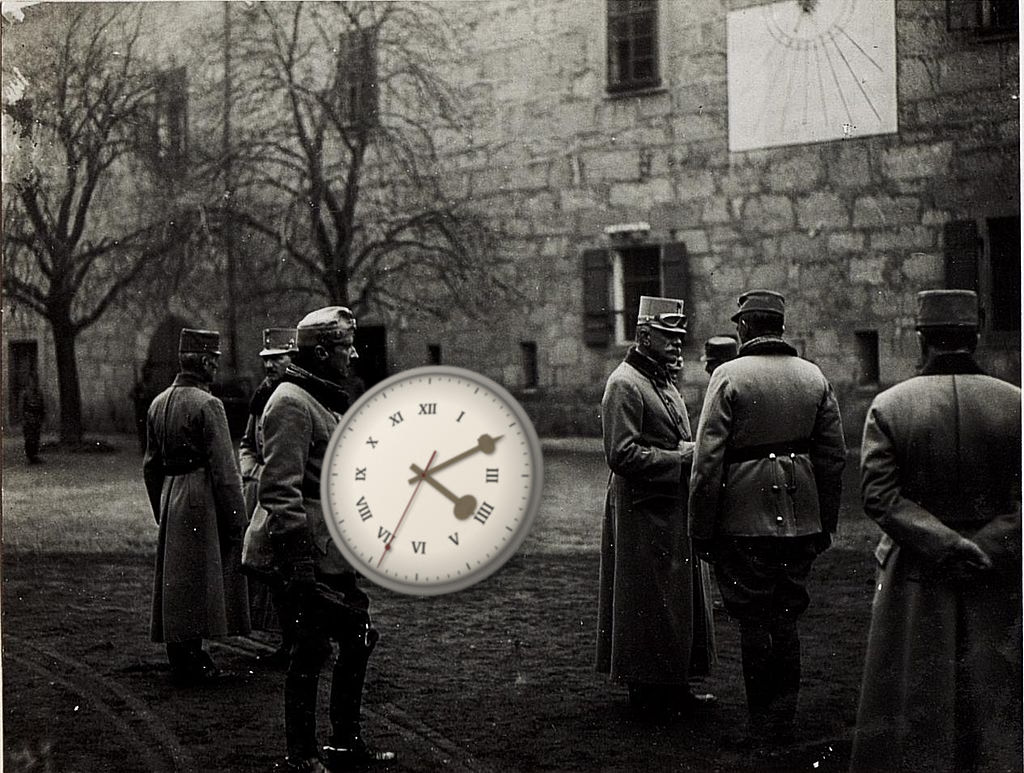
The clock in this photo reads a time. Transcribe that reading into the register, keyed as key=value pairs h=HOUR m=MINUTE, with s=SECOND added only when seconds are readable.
h=4 m=10 s=34
